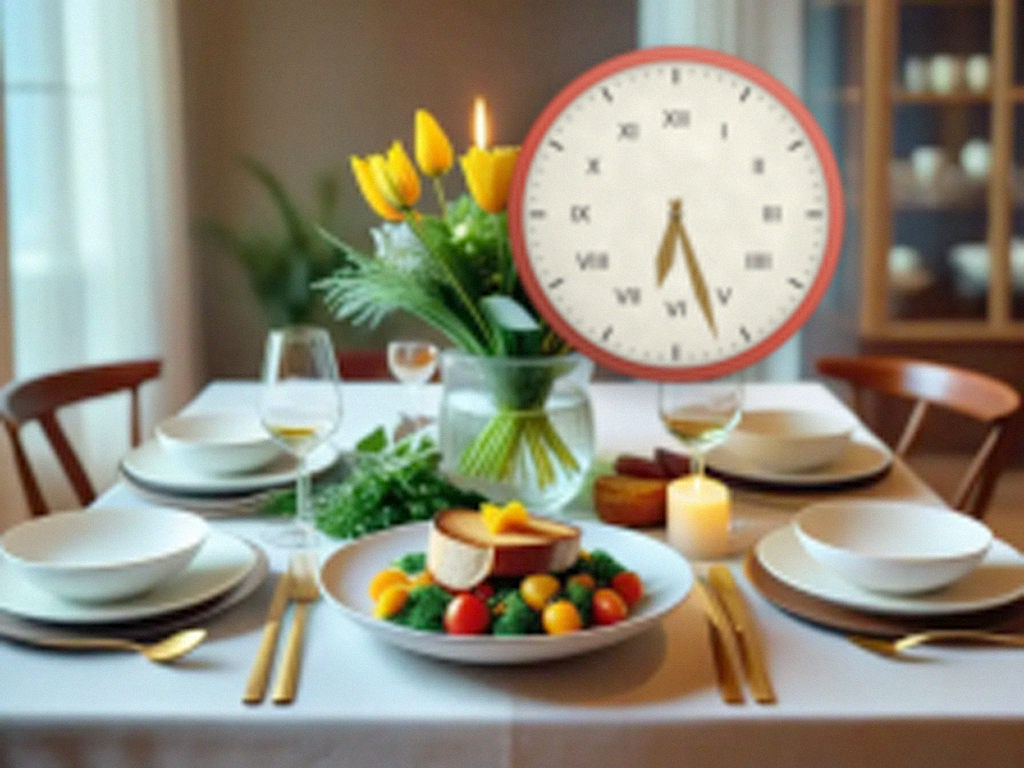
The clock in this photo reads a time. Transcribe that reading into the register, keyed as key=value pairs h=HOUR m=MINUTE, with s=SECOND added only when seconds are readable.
h=6 m=27
